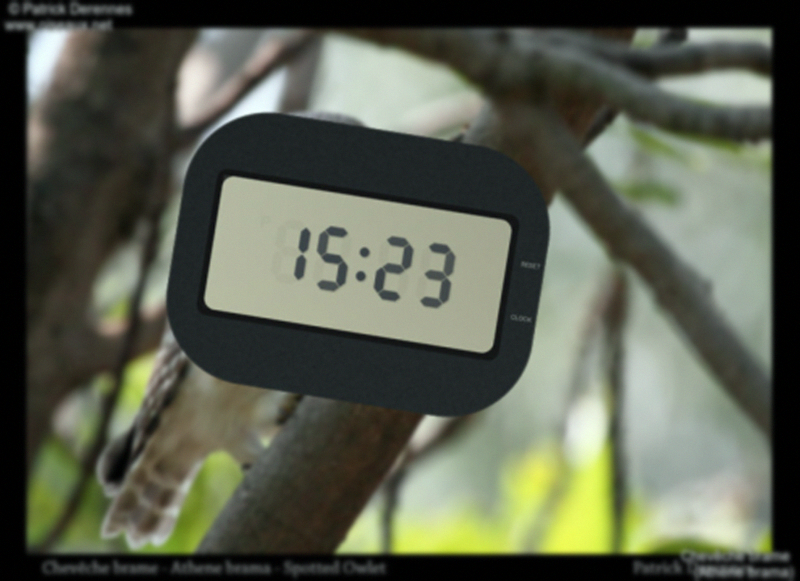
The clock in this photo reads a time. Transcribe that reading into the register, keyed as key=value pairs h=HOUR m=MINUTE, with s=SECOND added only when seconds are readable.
h=15 m=23
